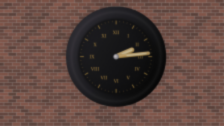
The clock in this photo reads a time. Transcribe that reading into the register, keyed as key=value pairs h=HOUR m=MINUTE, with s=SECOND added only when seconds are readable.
h=2 m=14
